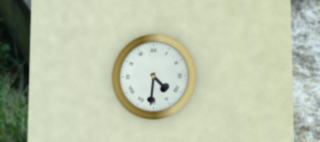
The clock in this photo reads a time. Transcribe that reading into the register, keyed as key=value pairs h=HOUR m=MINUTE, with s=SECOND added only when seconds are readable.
h=4 m=31
